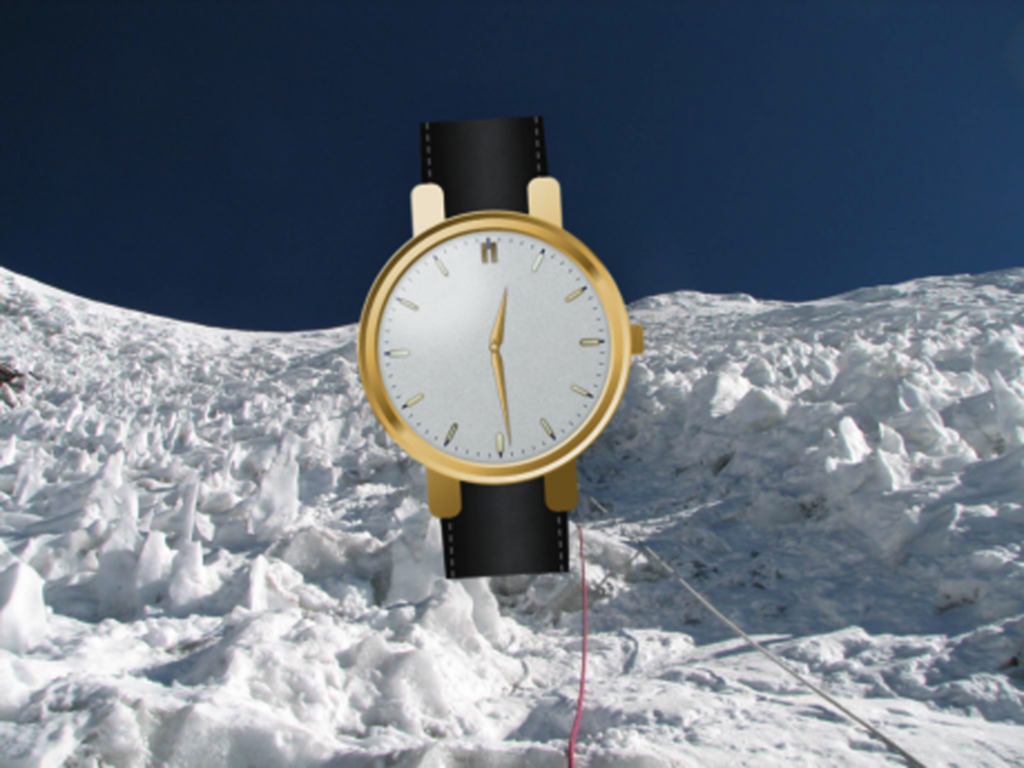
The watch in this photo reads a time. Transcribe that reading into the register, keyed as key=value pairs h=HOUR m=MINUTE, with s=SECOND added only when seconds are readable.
h=12 m=29
